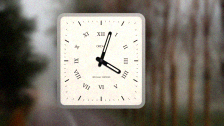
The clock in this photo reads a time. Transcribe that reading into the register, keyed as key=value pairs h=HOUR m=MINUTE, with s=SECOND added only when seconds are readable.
h=4 m=3
